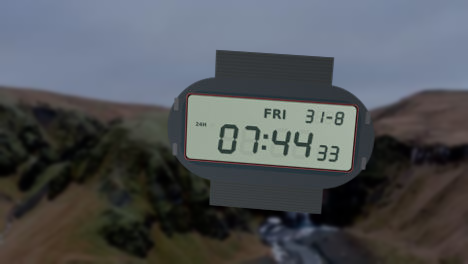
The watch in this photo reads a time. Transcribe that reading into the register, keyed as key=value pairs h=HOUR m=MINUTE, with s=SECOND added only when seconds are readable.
h=7 m=44 s=33
